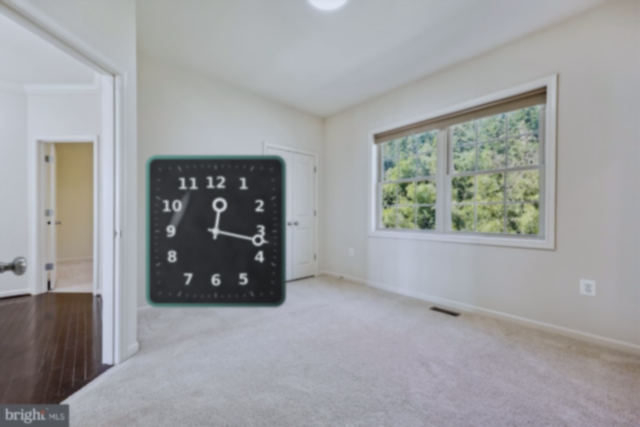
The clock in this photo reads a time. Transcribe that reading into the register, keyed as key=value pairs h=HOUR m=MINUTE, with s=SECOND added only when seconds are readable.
h=12 m=17
